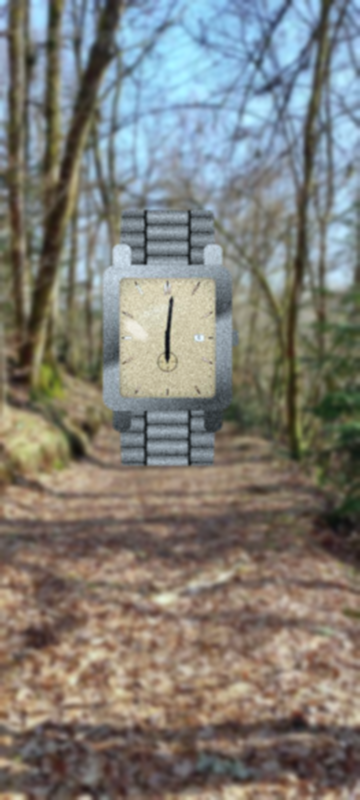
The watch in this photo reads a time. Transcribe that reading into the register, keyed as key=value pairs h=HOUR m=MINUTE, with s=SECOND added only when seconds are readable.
h=6 m=1
